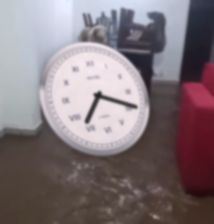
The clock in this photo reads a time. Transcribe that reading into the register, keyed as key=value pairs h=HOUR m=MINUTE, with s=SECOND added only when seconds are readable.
h=7 m=19
